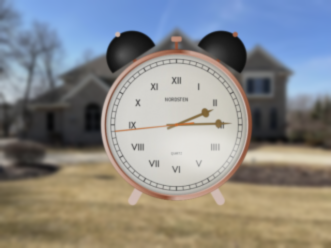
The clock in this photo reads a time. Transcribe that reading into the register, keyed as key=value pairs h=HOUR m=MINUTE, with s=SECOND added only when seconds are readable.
h=2 m=14 s=44
